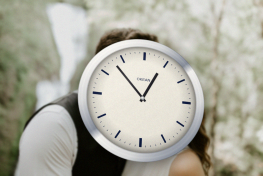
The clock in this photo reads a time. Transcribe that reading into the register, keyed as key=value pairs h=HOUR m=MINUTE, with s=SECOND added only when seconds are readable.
h=12 m=53
